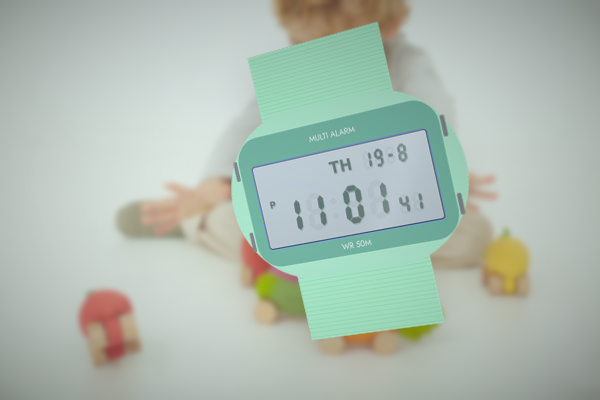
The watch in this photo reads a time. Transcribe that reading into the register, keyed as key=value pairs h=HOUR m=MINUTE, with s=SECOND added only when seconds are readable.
h=11 m=1 s=41
